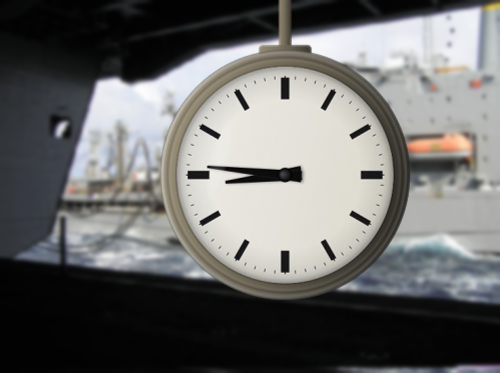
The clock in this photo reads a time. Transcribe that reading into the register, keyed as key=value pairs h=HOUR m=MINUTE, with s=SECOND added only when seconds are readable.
h=8 m=46
